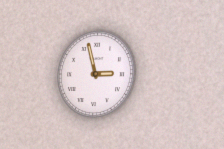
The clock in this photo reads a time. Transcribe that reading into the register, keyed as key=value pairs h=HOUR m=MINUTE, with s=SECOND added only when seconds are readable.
h=2 m=57
